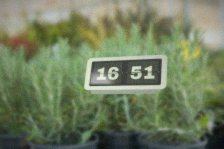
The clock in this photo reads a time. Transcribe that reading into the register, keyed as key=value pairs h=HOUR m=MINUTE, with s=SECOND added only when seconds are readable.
h=16 m=51
